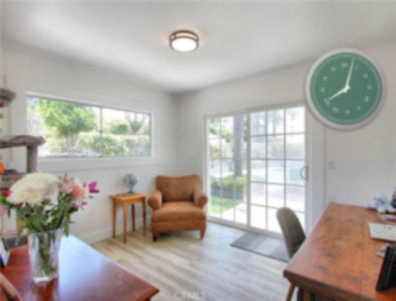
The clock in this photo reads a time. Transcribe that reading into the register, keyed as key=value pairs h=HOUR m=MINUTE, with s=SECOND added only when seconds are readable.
h=8 m=3
